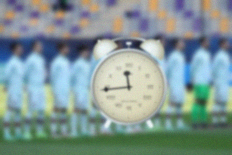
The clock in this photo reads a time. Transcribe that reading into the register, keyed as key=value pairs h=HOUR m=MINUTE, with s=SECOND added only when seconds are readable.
h=11 m=44
